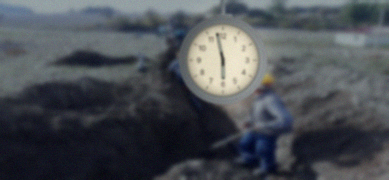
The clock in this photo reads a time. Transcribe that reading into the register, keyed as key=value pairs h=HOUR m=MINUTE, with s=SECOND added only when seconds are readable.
h=5 m=58
